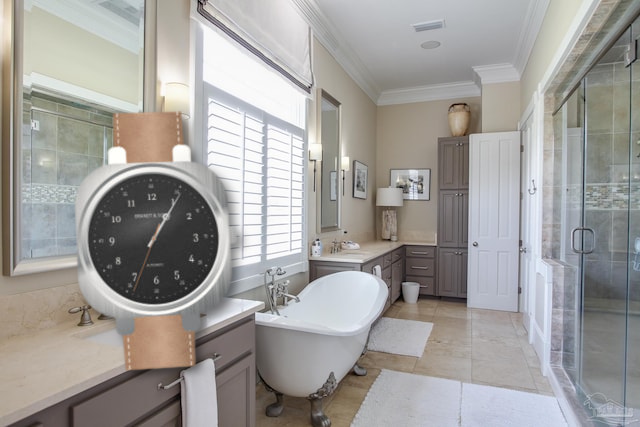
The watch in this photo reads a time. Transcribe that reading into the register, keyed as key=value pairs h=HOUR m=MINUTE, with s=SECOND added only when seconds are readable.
h=1 m=5 s=34
